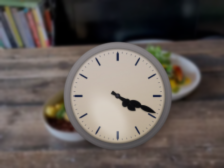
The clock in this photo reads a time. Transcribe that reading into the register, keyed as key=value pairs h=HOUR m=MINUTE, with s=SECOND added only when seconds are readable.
h=4 m=19
